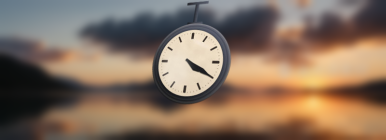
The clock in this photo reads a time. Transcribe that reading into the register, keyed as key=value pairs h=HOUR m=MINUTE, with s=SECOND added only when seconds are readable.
h=4 m=20
